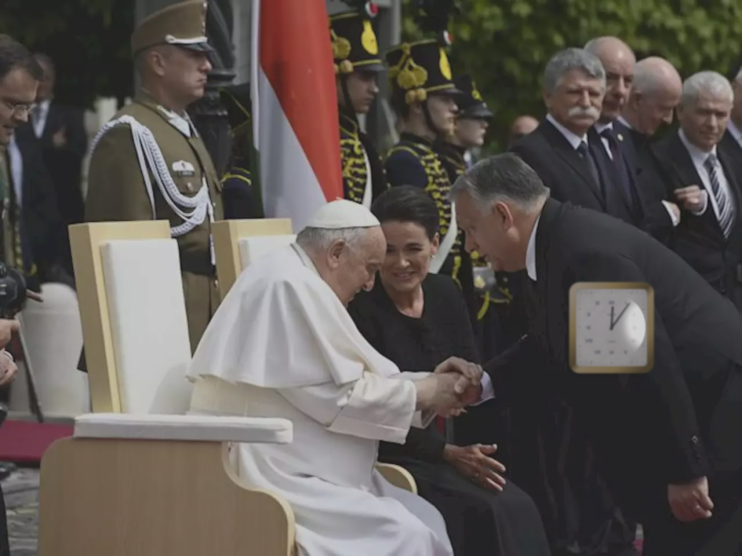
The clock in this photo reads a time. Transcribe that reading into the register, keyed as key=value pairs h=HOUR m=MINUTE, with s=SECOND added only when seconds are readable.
h=12 m=6
